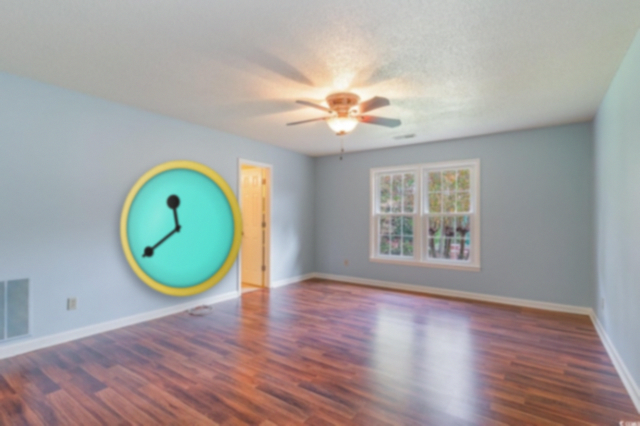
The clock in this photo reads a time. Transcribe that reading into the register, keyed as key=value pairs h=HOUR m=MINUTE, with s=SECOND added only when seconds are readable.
h=11 m=39
